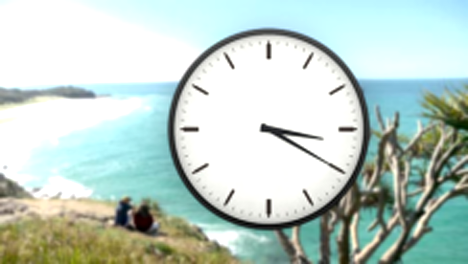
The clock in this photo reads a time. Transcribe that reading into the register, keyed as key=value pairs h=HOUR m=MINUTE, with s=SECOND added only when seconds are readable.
h=3 m=20
